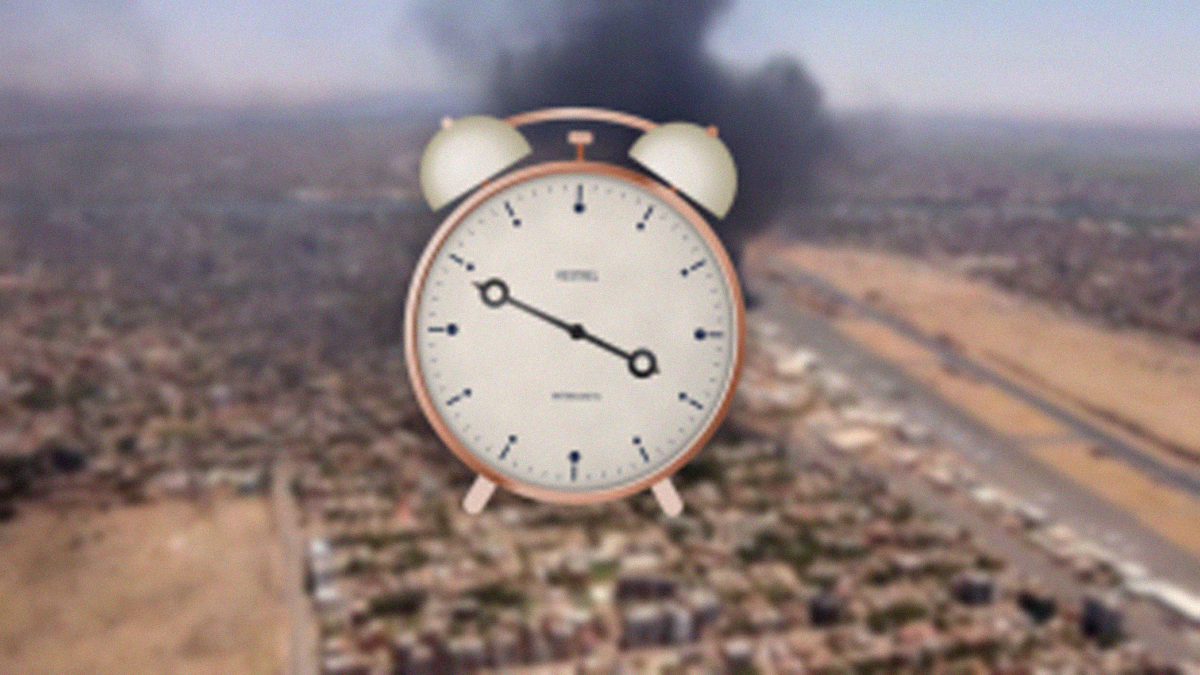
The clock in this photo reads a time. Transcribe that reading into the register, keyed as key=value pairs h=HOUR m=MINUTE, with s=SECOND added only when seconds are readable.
h=3 m=49
